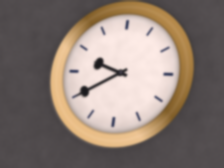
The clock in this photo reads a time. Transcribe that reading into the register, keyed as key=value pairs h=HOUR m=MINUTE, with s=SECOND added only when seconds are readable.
h=9 m=40
